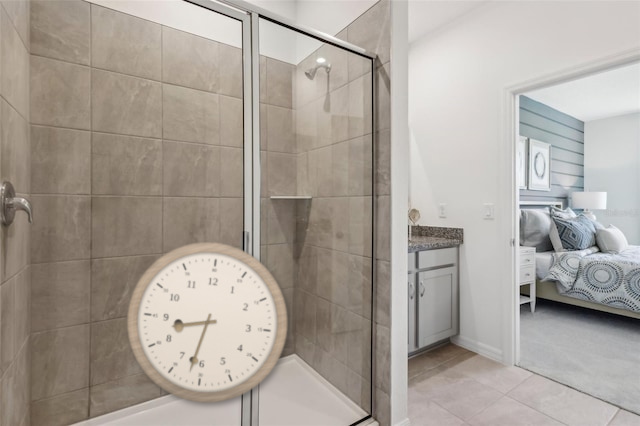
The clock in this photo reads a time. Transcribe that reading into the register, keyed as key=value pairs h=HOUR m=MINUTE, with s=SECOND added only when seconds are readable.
h=8 m=32
